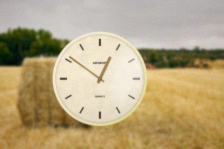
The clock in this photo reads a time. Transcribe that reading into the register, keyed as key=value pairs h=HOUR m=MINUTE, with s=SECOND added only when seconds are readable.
h=12 m=51
